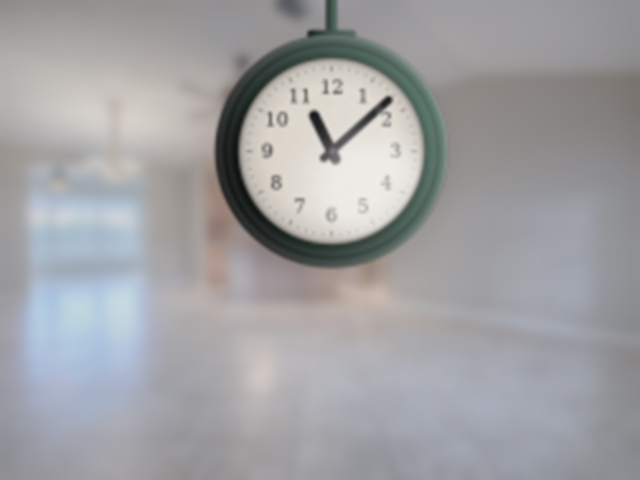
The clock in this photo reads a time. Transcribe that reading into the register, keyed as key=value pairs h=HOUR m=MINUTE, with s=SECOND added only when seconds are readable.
h=11 m=8
